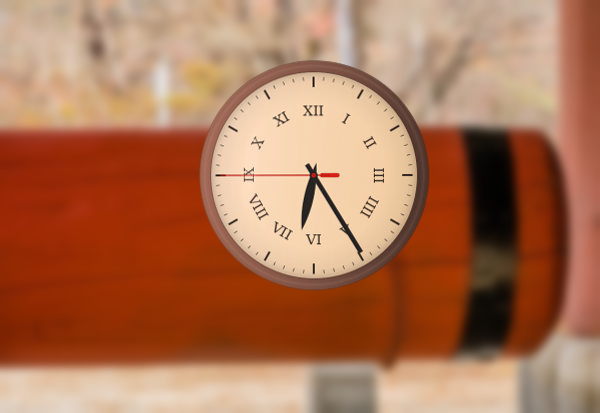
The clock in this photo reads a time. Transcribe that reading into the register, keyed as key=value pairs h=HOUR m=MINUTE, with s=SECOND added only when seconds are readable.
h=6 m=24 s=45
